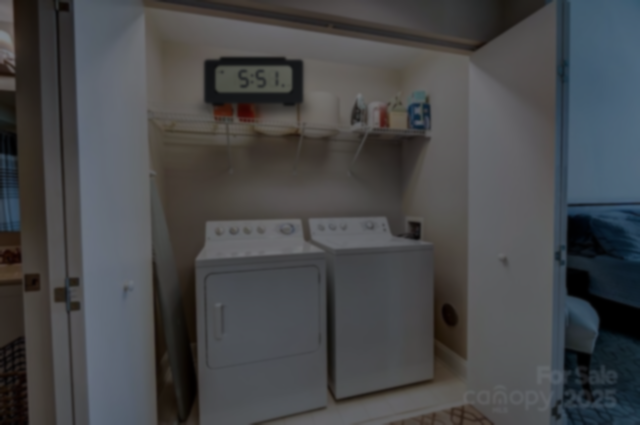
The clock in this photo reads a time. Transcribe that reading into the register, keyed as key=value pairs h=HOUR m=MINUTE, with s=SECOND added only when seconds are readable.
h=5 m=51
